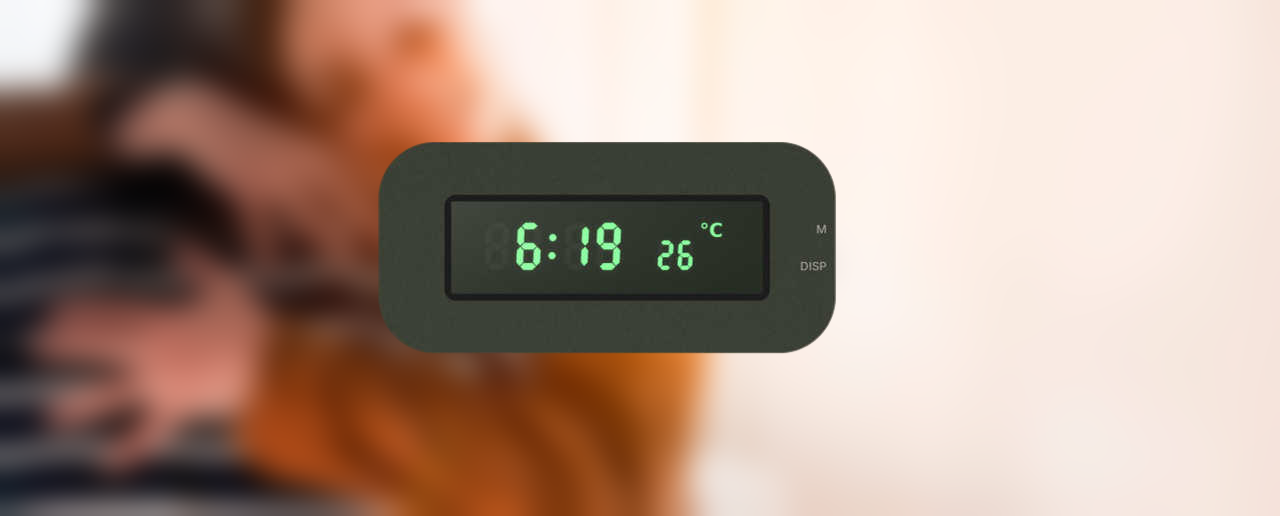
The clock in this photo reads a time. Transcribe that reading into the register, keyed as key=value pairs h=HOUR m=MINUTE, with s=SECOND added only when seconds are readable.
h=6 m=19
